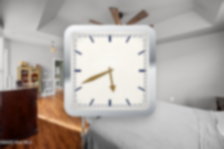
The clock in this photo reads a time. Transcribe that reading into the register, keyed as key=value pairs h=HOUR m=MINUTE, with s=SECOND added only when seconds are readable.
h=5 m=41
